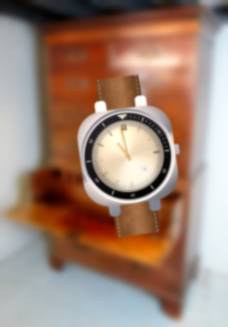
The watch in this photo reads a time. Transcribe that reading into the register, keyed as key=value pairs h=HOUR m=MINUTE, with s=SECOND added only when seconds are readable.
h=10 m=59
